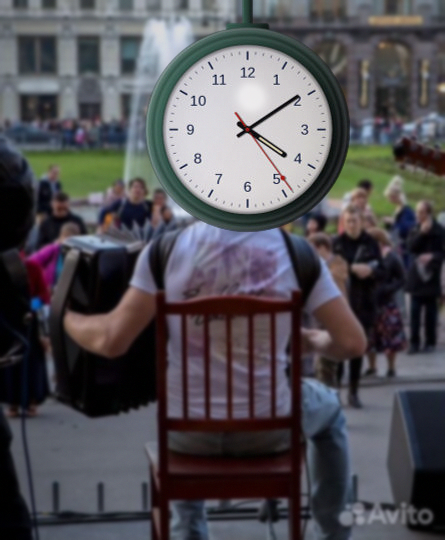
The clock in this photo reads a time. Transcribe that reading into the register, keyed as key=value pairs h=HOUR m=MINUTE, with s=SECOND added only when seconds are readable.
h=4 m=9 s=24
